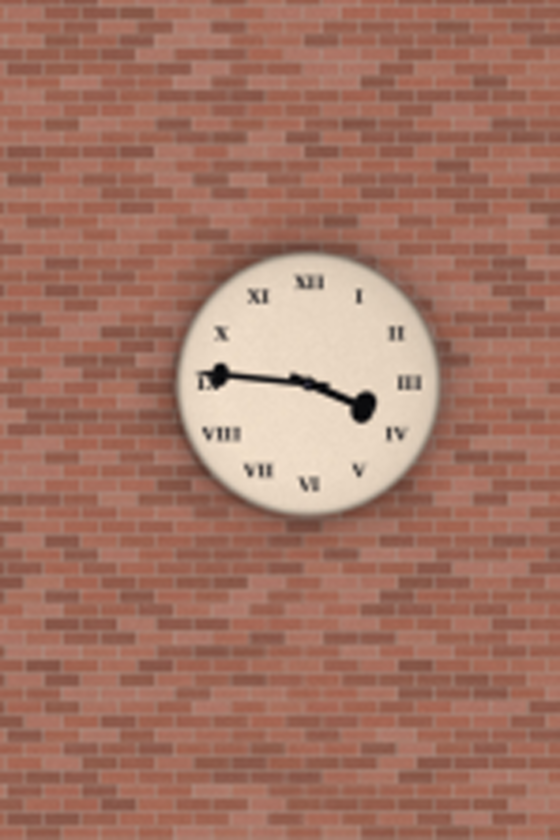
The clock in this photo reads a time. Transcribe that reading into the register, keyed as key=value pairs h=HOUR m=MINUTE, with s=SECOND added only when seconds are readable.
h=3 m=46
